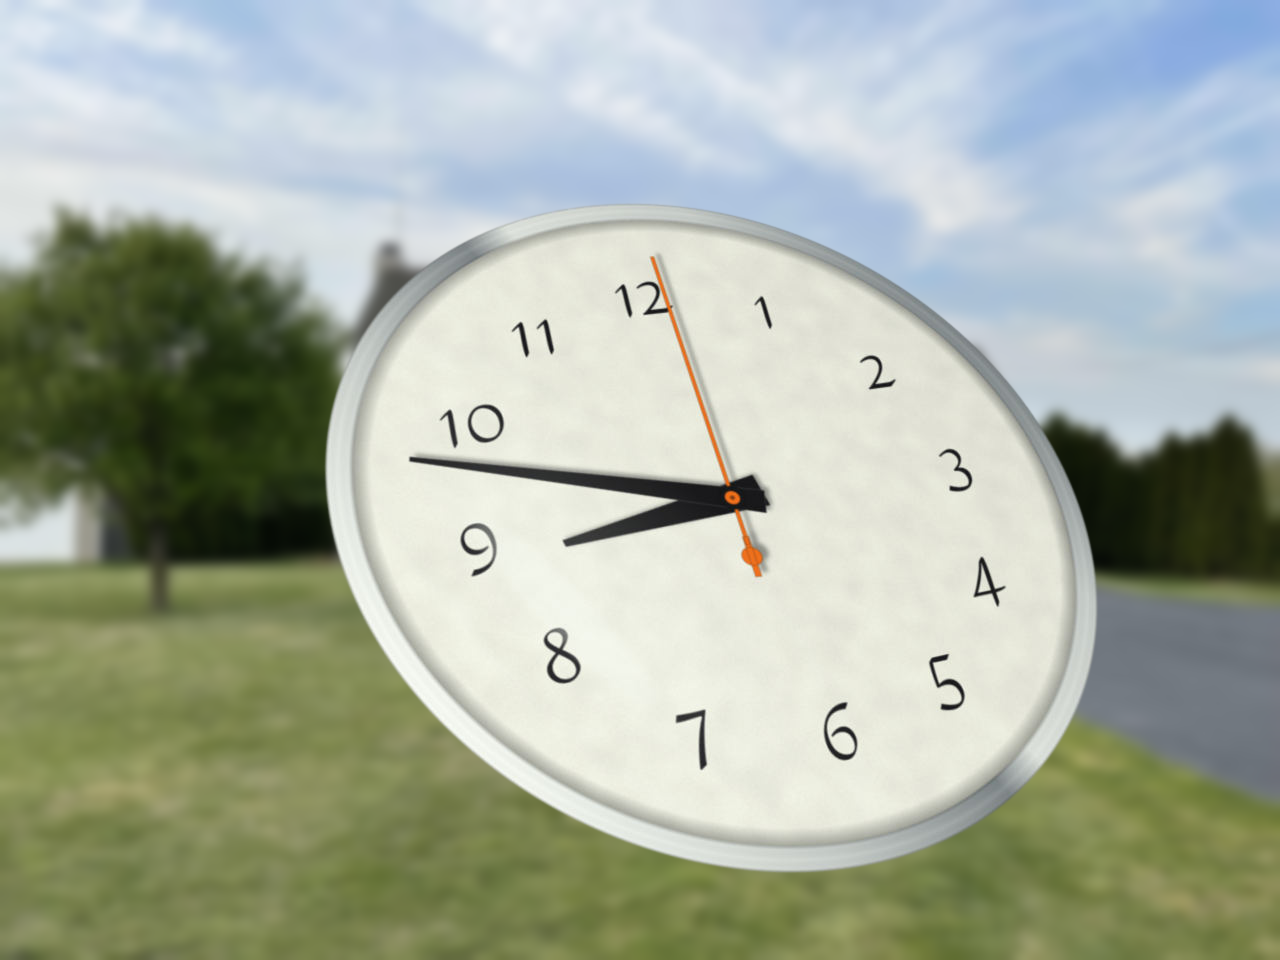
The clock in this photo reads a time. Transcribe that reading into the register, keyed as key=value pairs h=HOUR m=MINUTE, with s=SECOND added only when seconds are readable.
h=8 m=48 s=1
